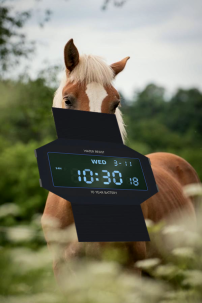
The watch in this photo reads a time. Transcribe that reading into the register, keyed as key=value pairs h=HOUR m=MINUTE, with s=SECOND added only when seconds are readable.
h=10 m=30 s=18
